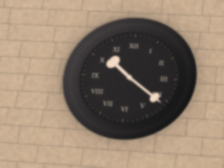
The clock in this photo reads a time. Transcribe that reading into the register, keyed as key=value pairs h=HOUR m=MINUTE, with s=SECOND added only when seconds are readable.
h=10 m=21
